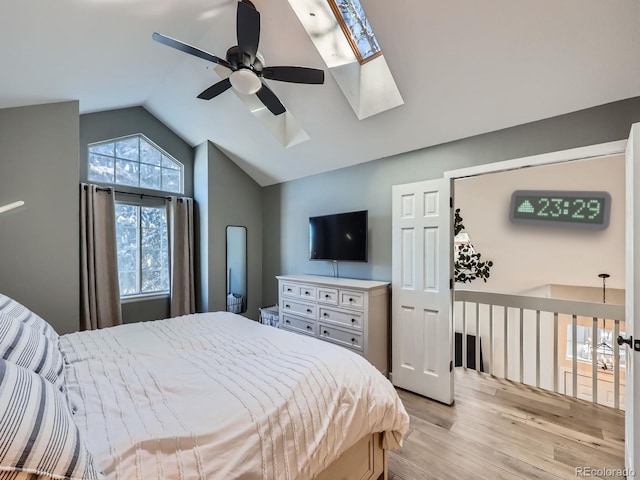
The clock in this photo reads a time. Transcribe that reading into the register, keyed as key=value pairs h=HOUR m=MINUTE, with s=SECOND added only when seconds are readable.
h=23 m=29
